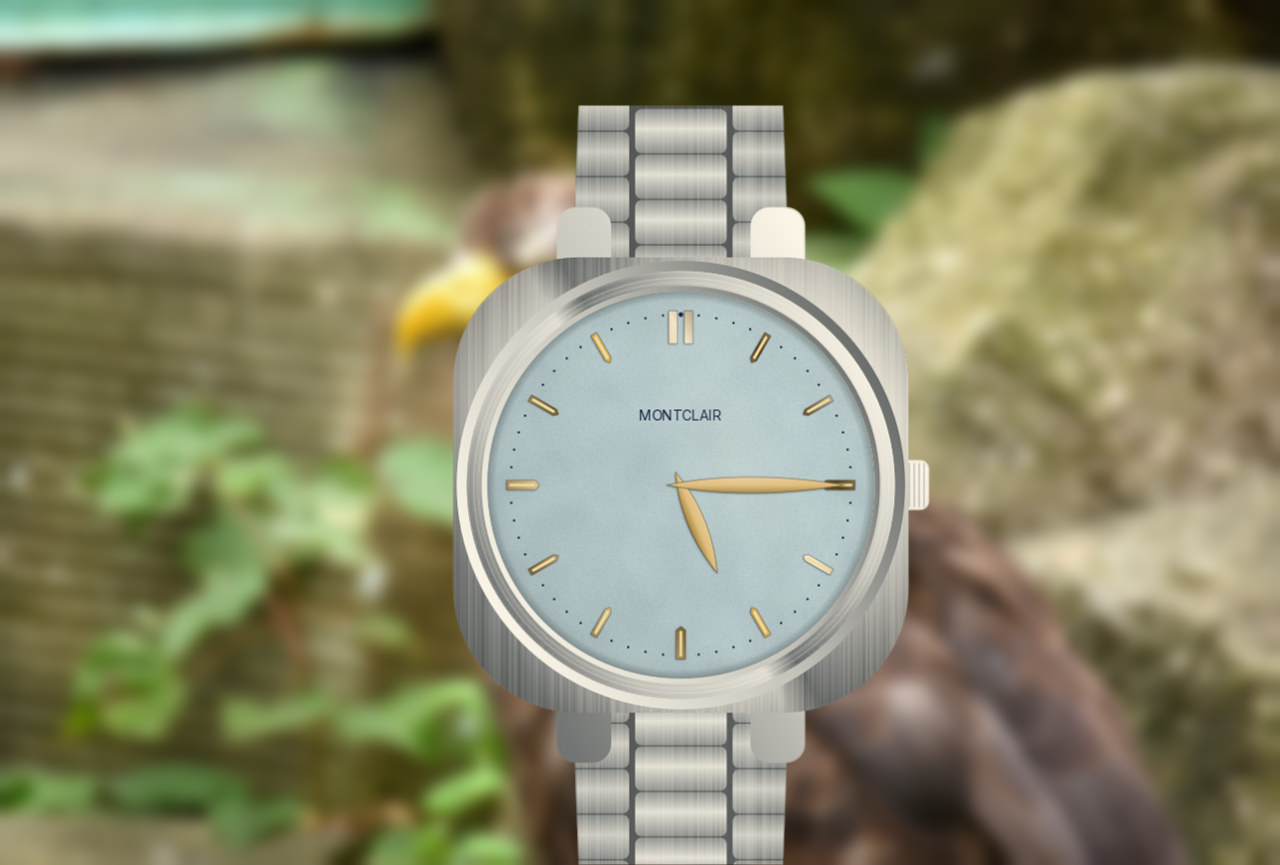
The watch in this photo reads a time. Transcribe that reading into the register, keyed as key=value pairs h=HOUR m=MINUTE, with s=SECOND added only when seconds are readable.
h=5 m=15
